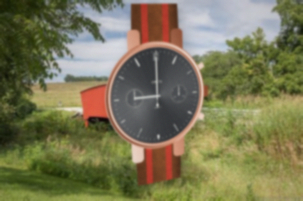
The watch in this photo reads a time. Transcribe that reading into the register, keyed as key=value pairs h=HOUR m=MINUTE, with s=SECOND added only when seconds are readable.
h=9 m=0
